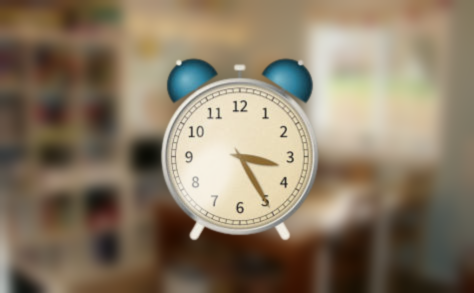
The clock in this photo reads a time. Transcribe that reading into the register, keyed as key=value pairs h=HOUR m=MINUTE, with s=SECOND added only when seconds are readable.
h=3 m=25
